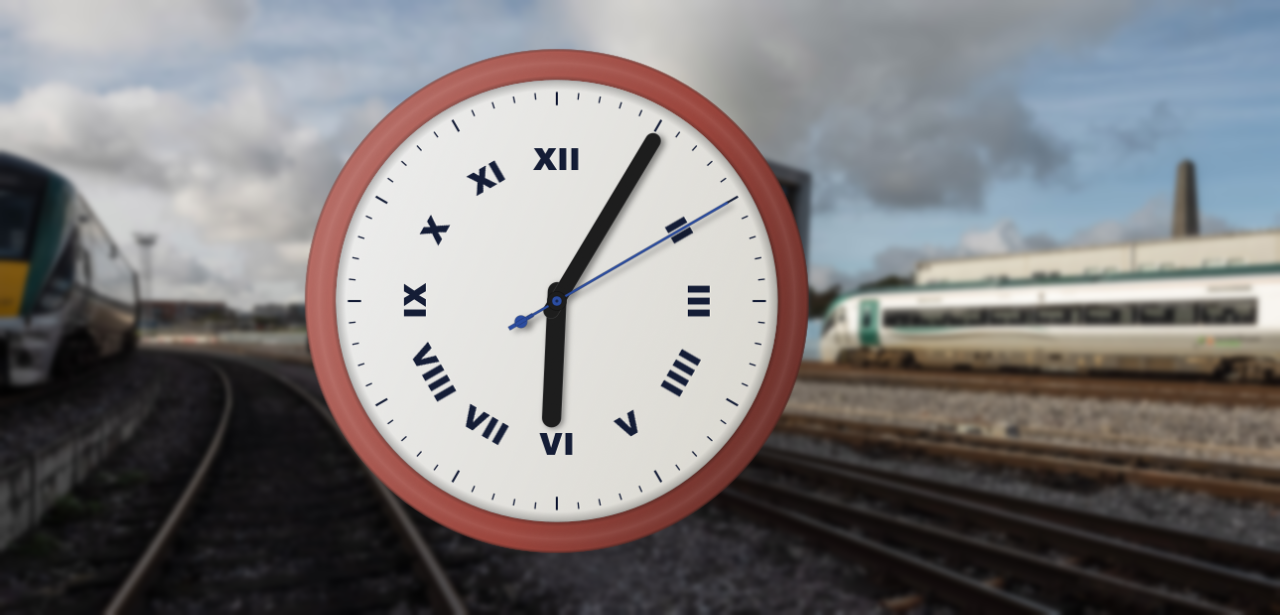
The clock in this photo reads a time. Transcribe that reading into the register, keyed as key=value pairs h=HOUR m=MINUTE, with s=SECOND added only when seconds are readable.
h=6 m=5 s=10
